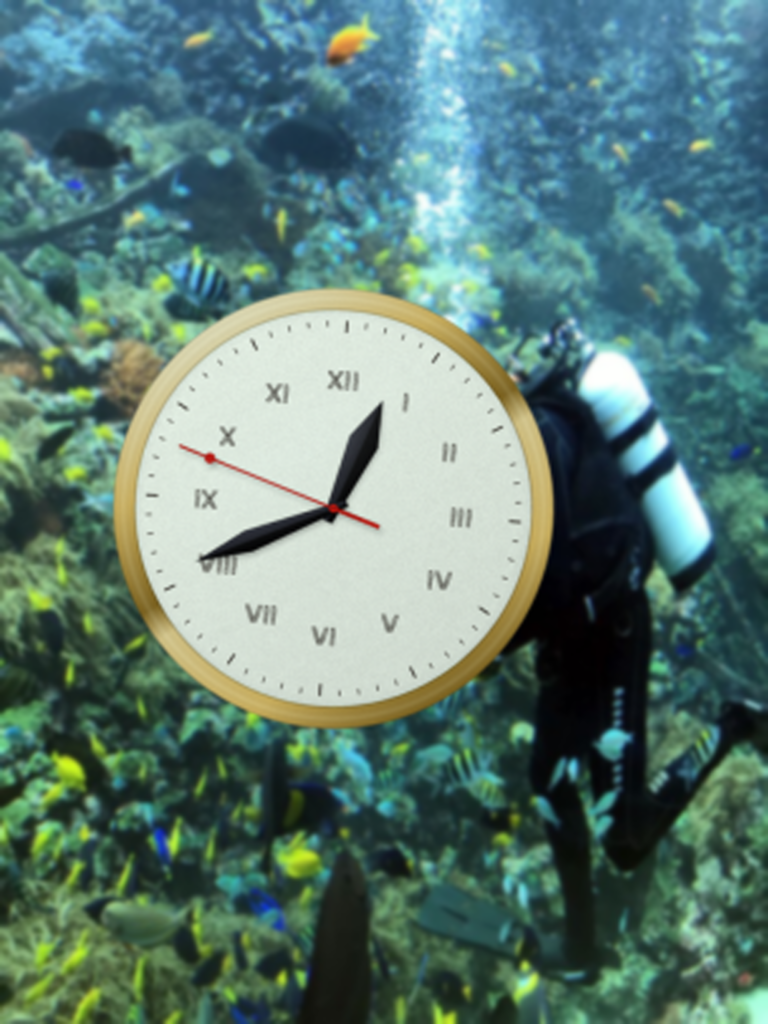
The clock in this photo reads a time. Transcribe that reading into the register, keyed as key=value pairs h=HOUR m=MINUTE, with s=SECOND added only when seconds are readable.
h=12 m=40 s=48
